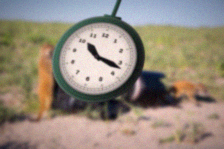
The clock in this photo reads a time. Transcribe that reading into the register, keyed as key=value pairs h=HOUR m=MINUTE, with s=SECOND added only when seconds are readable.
h=10 m=17
